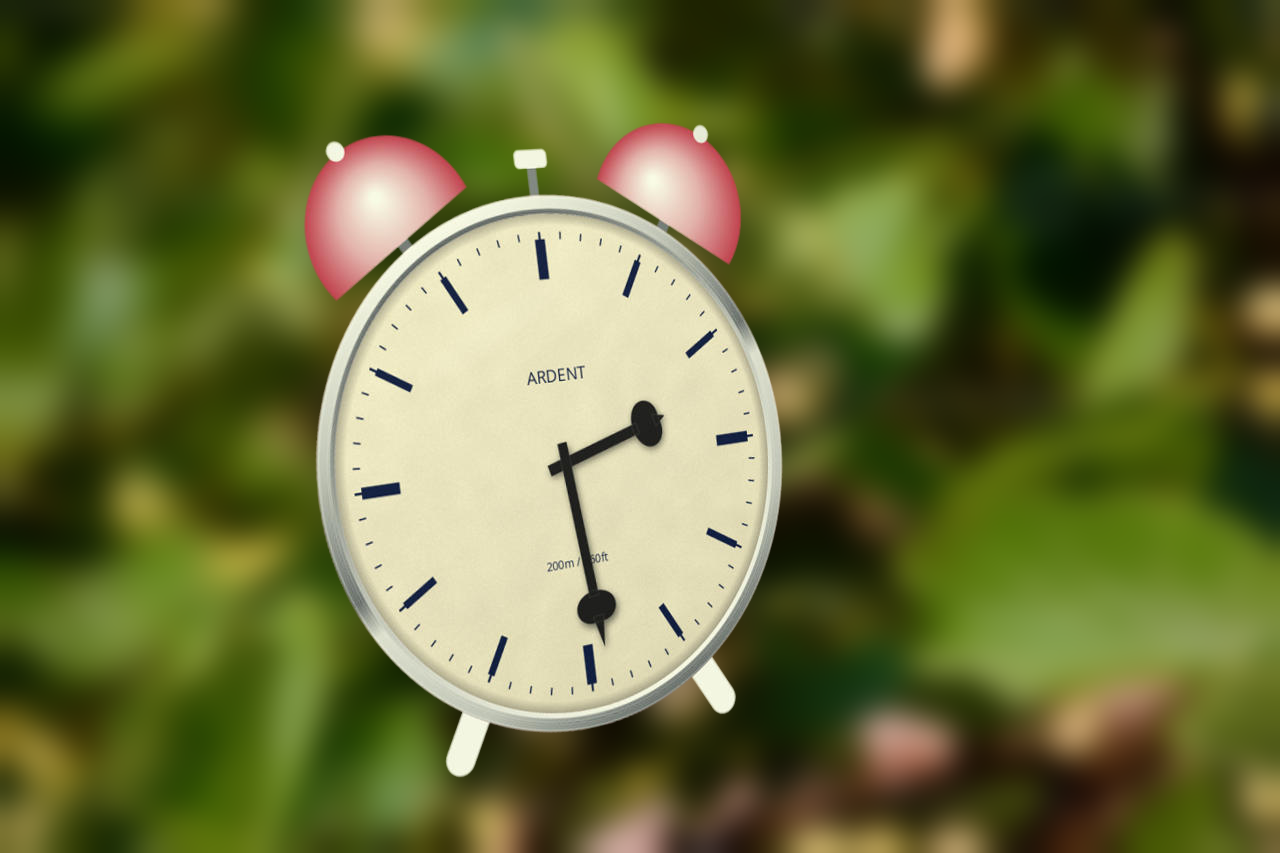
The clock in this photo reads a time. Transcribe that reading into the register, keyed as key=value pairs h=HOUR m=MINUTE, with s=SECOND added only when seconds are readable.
h=2 m=29
